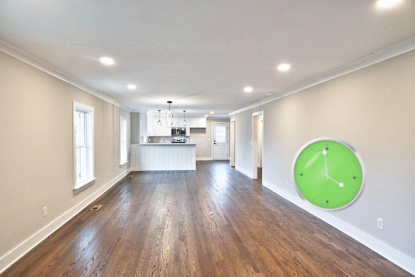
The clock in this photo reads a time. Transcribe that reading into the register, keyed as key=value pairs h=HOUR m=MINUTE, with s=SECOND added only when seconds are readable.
h=3 m=59
